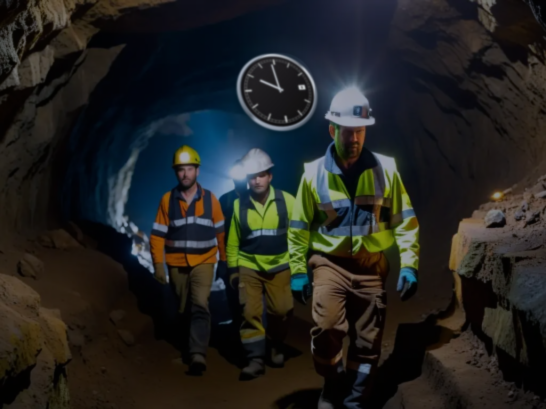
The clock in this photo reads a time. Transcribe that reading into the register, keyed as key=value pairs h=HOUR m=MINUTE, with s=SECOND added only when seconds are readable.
h=9 m=59
